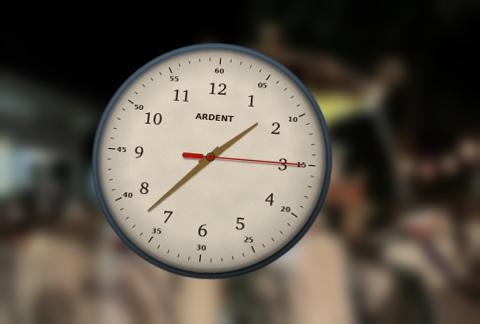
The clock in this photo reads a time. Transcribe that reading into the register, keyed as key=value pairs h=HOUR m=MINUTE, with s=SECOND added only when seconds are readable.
h=1 m=37 s=15
